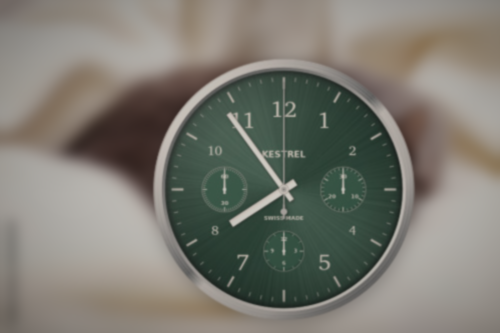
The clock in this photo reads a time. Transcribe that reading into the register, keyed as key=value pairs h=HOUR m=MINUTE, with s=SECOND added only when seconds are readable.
h=7 m=54
